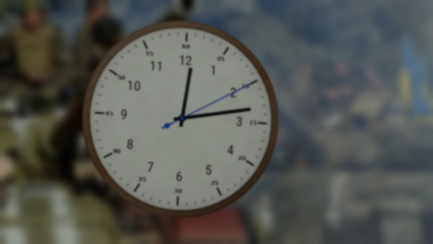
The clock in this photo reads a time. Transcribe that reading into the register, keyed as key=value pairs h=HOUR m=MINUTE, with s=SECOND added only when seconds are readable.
h=12 m=13 s=10
